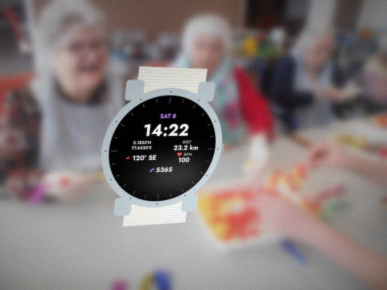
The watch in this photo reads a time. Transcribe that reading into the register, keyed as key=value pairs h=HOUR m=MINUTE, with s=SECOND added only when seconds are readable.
h=14 m=22
